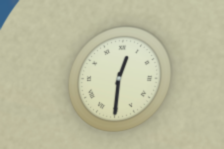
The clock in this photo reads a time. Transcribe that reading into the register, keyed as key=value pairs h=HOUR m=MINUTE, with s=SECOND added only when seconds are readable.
h=12 m=30
